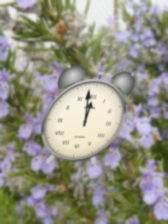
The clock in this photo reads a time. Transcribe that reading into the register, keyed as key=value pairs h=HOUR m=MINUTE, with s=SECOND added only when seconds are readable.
h=11 m=58
